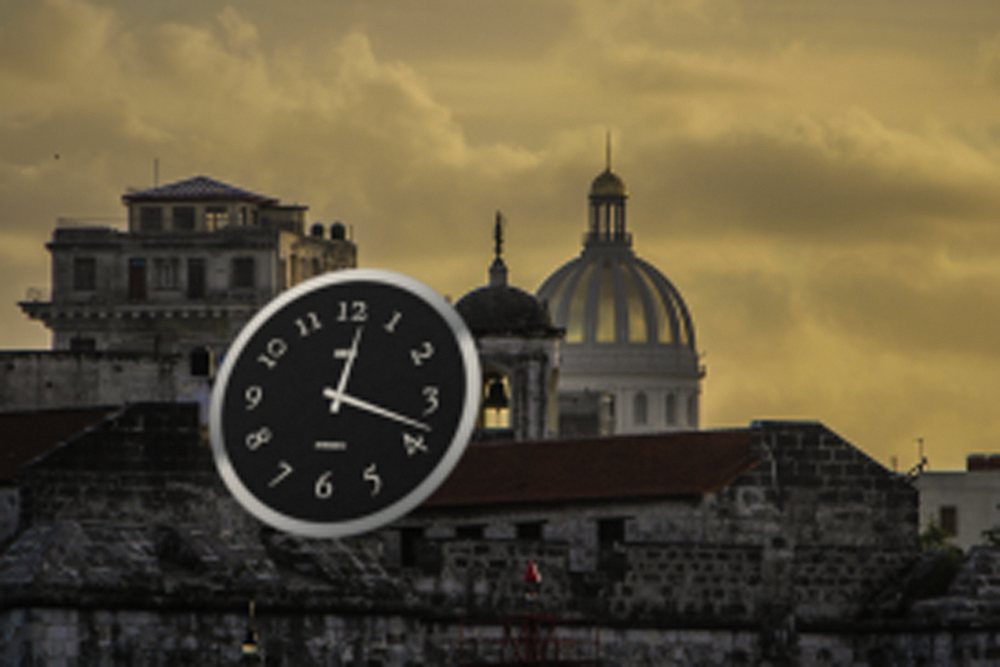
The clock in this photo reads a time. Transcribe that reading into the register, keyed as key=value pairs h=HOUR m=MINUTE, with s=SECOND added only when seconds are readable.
h=12 m=18
